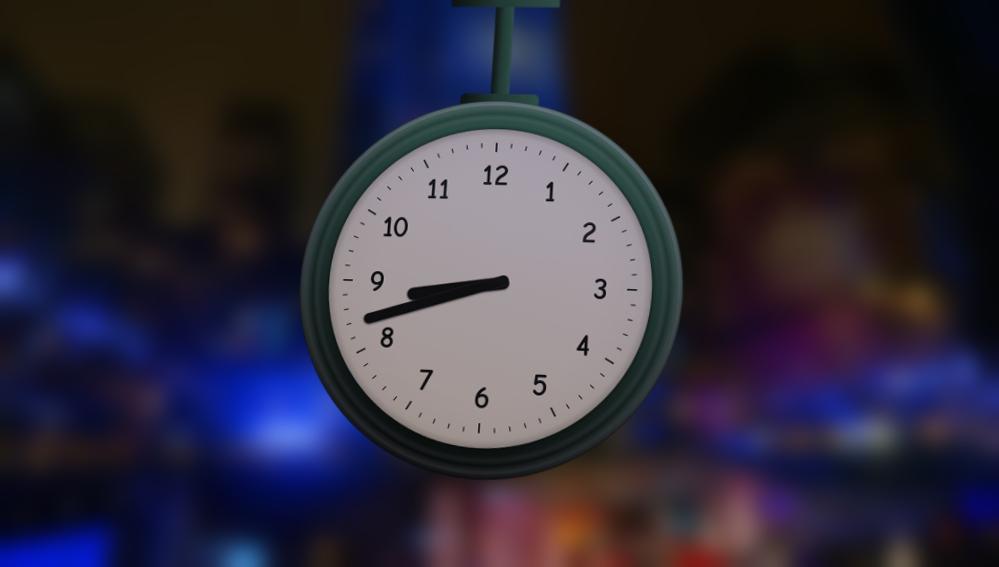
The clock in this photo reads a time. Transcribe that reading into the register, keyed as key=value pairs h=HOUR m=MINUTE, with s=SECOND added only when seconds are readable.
h=8 m=42
